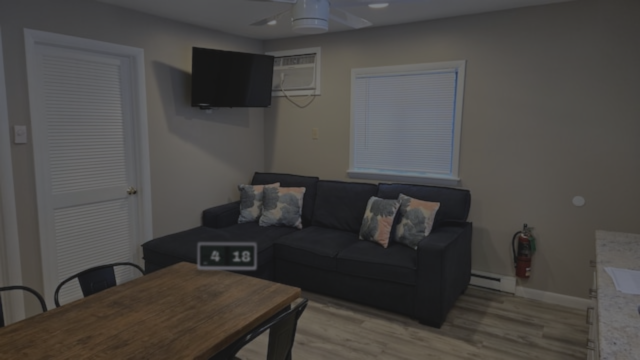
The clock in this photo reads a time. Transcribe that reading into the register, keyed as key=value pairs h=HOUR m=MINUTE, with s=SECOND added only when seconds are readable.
h=4 m=18
